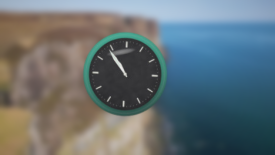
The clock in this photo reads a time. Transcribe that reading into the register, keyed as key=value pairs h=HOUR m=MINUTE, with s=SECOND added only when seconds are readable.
h=10 m=54
